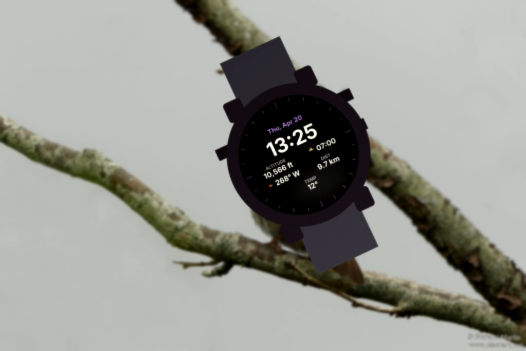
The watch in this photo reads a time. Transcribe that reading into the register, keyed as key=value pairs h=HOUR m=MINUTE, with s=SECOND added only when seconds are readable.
h=13 m=25
